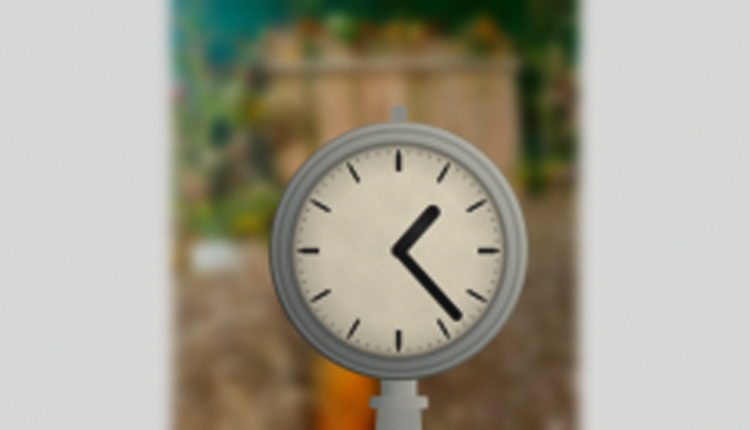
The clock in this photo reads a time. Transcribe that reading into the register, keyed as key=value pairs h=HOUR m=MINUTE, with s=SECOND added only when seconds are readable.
h=1 m=23
